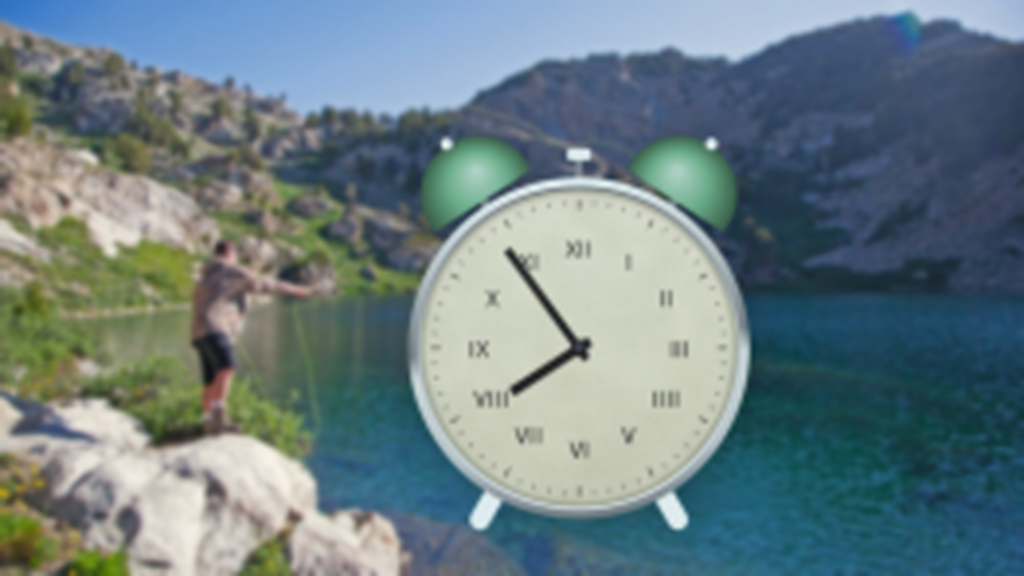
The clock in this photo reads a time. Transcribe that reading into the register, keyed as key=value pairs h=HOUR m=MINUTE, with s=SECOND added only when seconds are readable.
h=7 m=54
